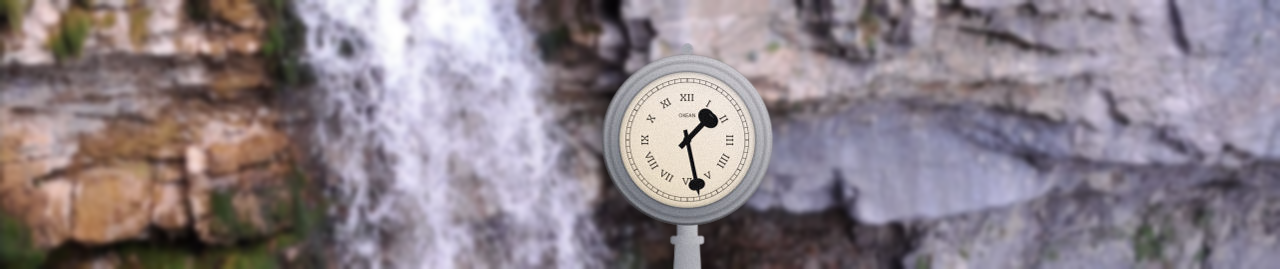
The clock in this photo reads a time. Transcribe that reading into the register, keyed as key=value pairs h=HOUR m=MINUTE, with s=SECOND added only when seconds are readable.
h=1 m=28
